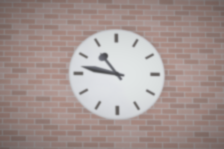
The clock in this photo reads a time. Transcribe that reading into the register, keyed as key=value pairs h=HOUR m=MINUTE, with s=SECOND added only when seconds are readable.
h=10 m=47
